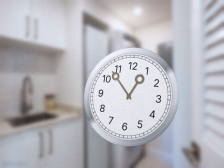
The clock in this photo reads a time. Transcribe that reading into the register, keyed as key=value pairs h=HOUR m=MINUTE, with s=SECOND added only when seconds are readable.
h=12 m=53
